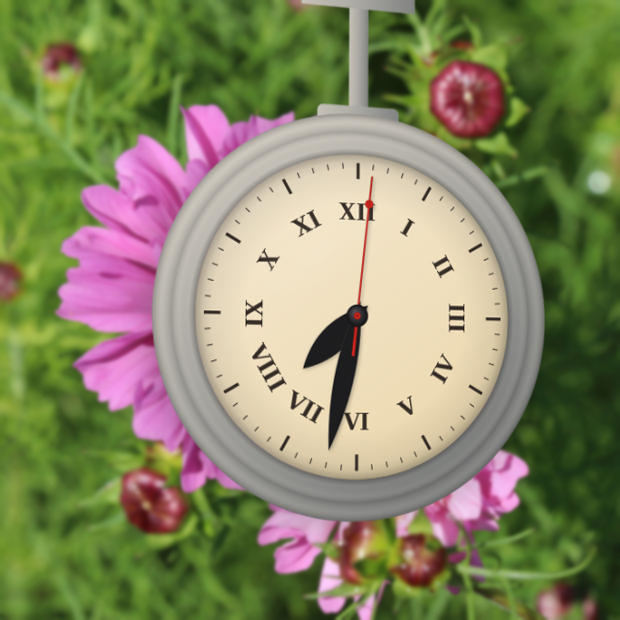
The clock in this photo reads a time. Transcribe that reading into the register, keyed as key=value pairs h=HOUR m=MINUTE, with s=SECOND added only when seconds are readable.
h=7 m=32 s=1
